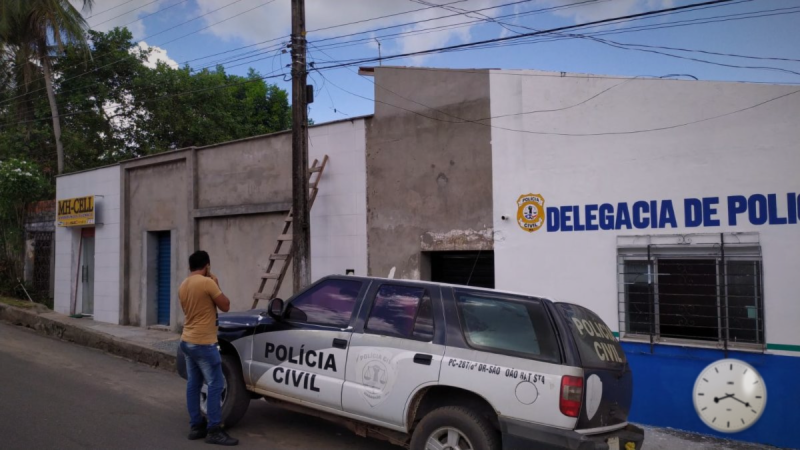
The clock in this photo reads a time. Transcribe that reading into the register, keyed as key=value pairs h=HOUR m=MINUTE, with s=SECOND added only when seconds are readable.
h=8 m=19
